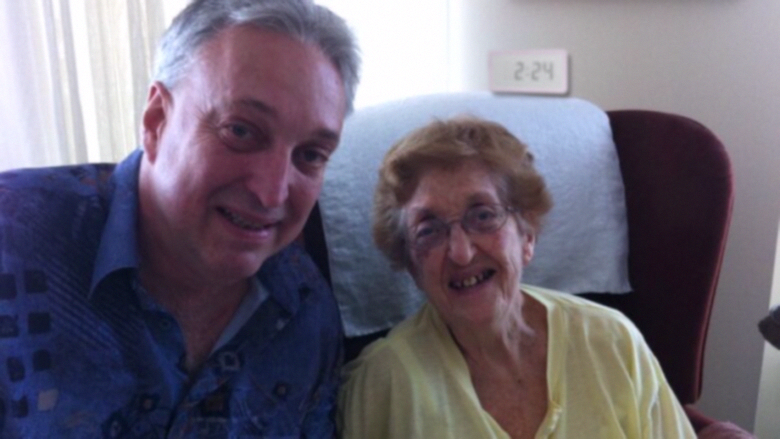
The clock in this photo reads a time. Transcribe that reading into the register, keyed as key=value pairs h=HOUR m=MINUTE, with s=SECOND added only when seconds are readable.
h=2 m=24
